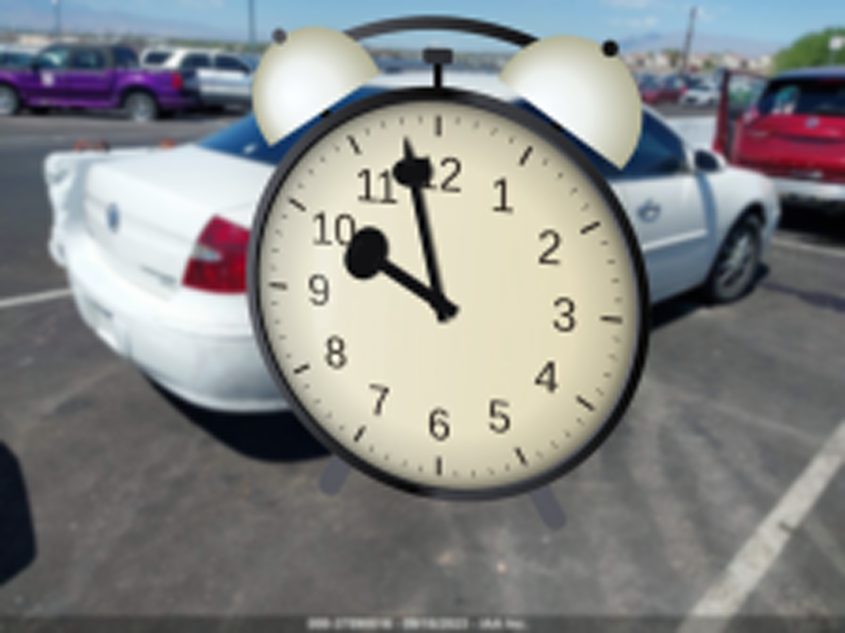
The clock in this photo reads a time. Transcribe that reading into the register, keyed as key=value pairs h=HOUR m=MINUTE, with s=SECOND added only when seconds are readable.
h=9 m=58
